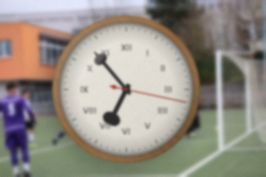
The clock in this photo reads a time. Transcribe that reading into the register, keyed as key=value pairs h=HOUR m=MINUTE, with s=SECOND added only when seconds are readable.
h=6 m=53 s=17
